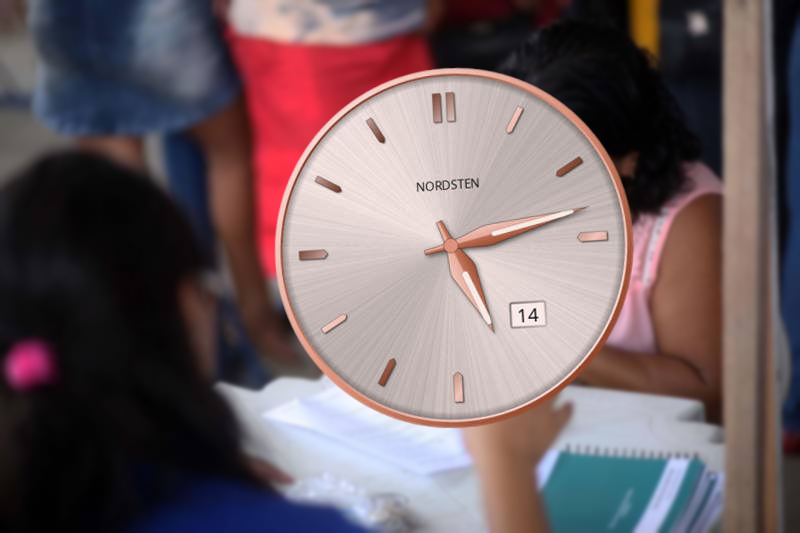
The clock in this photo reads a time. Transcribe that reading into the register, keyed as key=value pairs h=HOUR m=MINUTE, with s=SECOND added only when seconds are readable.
h=5 m=13
